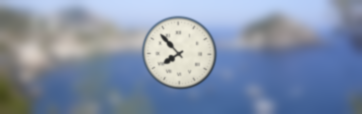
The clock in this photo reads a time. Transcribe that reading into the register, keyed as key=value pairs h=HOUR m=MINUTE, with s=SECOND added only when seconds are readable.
h=7 m=53
